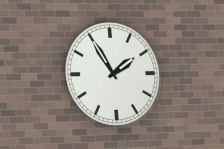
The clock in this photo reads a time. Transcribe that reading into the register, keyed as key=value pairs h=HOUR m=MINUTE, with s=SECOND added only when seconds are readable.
h=1 m=55
